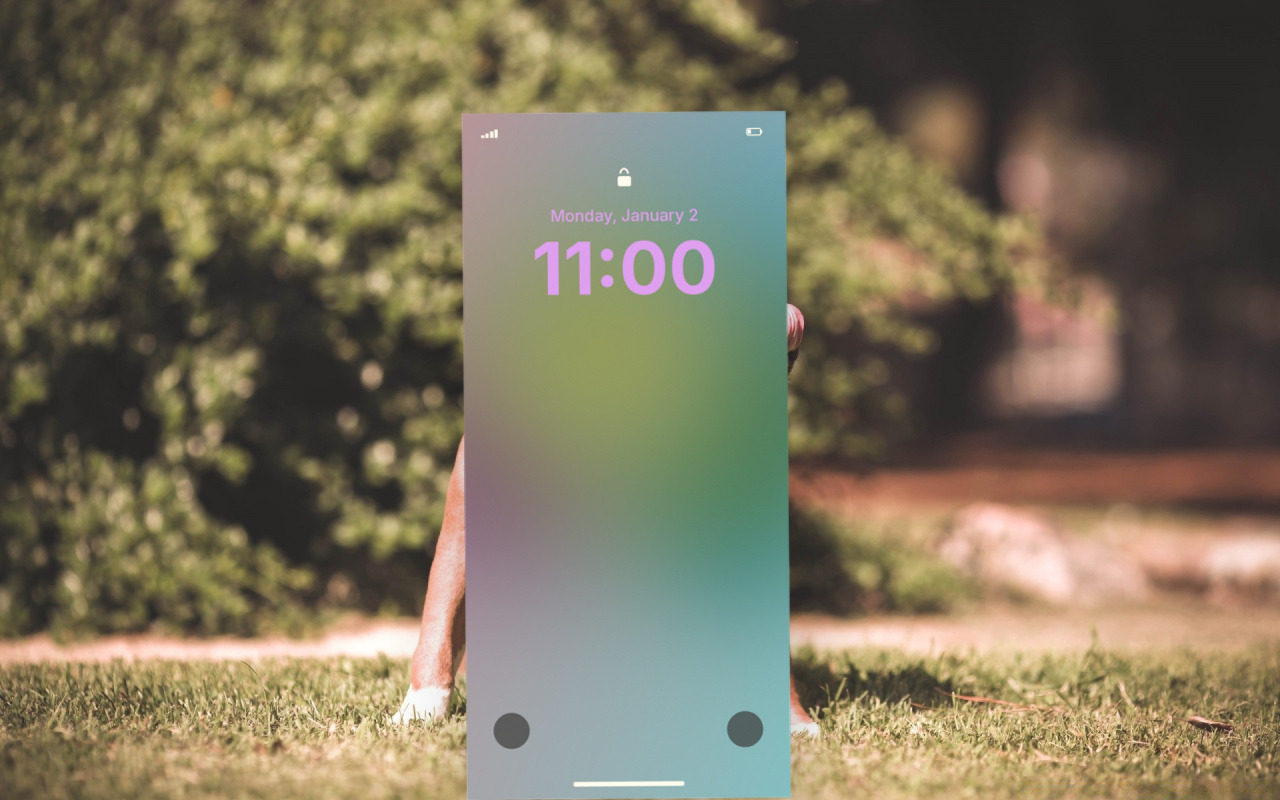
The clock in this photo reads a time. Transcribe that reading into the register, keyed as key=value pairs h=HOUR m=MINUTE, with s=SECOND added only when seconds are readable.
h=11 m=0
